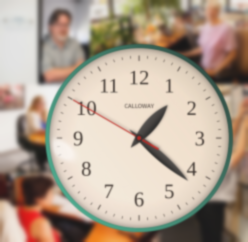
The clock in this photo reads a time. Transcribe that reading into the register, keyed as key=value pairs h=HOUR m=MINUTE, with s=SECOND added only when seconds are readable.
h=1 m=21 s=50
